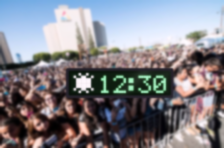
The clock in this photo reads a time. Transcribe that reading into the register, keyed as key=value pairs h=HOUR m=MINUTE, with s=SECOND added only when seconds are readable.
h=12 m=30
